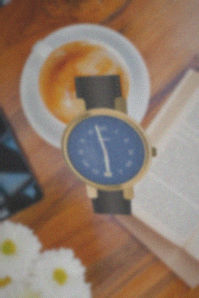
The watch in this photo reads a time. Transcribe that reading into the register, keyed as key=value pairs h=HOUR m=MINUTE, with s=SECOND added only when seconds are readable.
h=5 m=58
